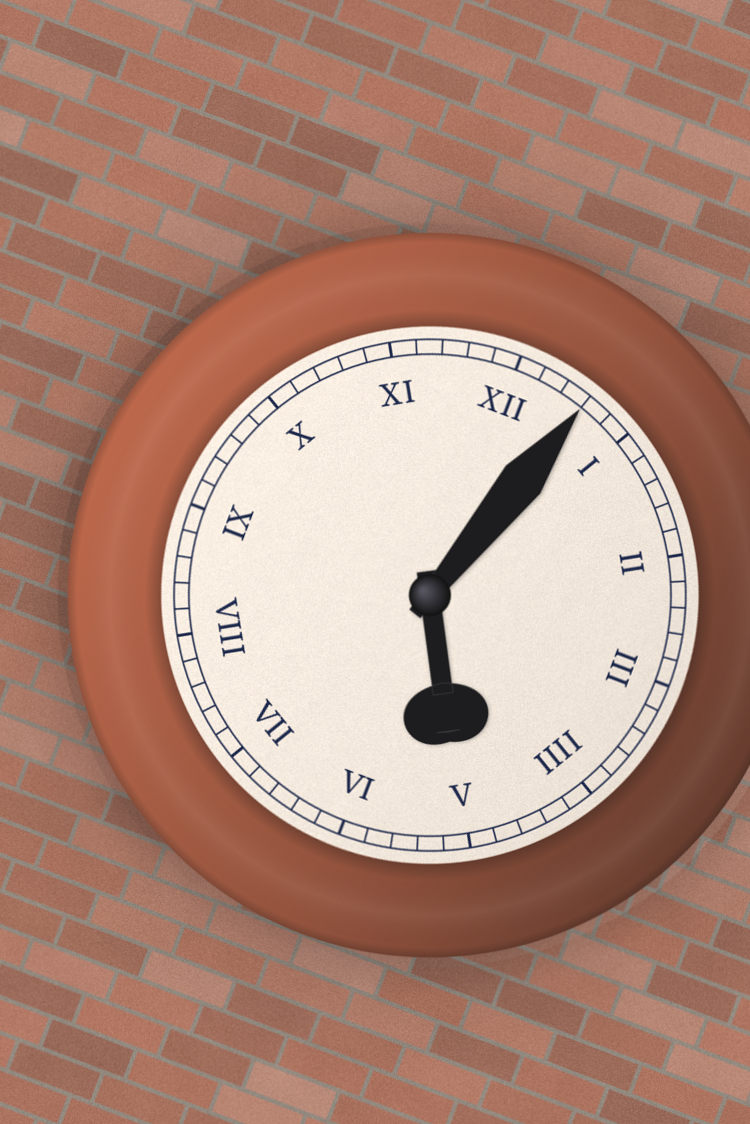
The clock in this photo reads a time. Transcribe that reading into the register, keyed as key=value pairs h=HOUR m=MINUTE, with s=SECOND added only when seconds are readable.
h=5 m=3
